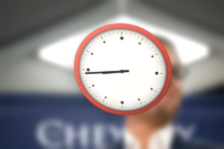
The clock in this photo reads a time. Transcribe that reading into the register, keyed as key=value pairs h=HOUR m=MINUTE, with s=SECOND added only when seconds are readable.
h=8 m=44
